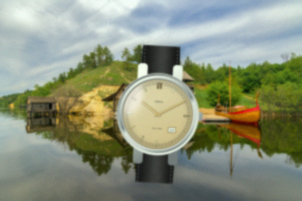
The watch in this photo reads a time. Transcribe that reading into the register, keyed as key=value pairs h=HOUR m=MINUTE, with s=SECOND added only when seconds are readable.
h=10 m=10
